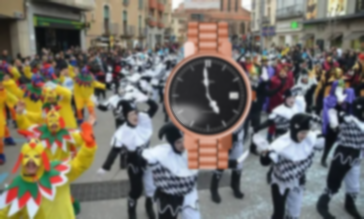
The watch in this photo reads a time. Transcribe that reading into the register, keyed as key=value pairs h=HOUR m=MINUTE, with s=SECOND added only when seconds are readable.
h=4 m=59
